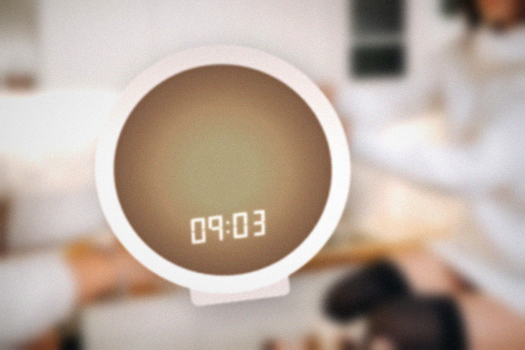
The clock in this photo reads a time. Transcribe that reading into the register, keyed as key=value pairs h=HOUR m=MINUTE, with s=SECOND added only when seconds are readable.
h=9 m=3
